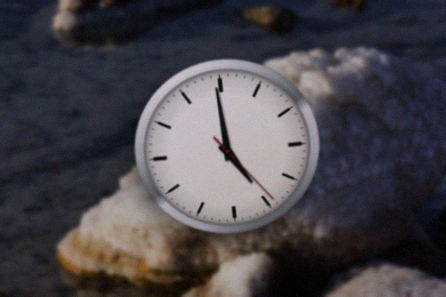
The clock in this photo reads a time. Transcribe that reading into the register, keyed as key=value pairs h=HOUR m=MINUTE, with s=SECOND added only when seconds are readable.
h=4 m=59 s=24
